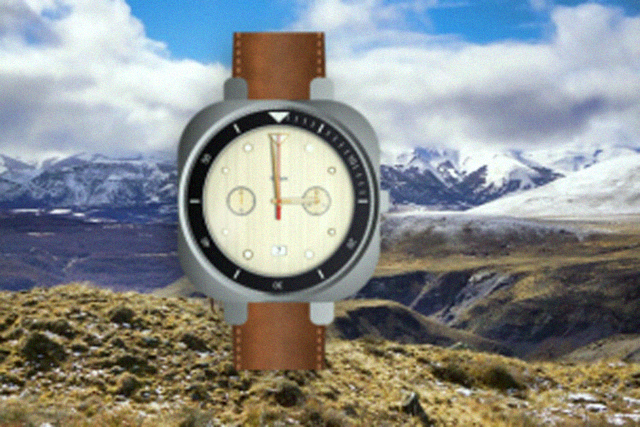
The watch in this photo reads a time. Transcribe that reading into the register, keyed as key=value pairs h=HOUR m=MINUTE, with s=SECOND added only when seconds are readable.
h=2 m=59
